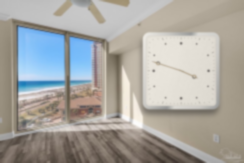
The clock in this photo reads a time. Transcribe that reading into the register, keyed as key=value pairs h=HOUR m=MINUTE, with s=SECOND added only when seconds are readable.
h=3 m=48
